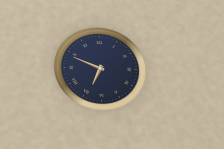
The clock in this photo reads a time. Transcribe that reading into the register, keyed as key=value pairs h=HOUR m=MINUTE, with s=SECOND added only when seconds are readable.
h=6 m=49
